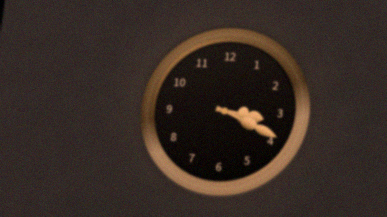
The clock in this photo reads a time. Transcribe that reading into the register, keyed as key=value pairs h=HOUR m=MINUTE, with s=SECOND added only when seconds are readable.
h=3 m=19
